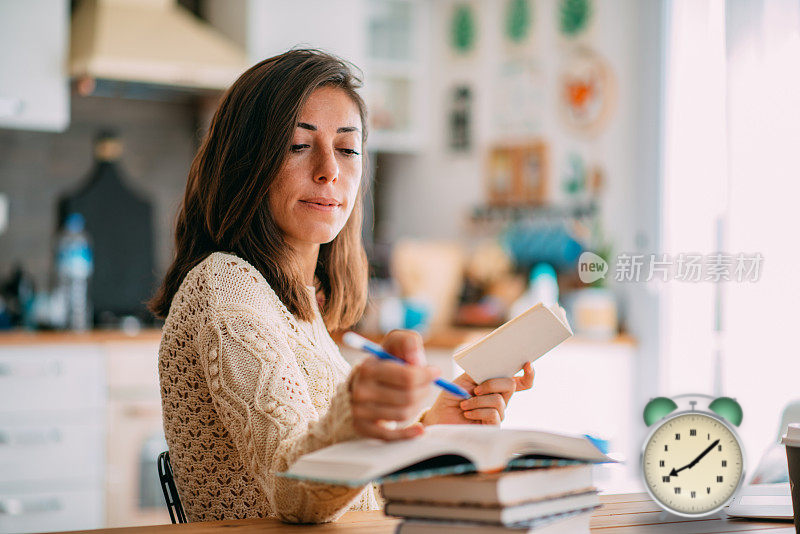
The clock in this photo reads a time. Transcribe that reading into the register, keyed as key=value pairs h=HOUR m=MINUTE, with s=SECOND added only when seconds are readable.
h=8 m=8
